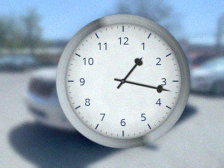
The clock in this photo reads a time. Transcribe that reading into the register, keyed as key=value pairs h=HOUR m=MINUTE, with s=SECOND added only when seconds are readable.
h=1 m=17
